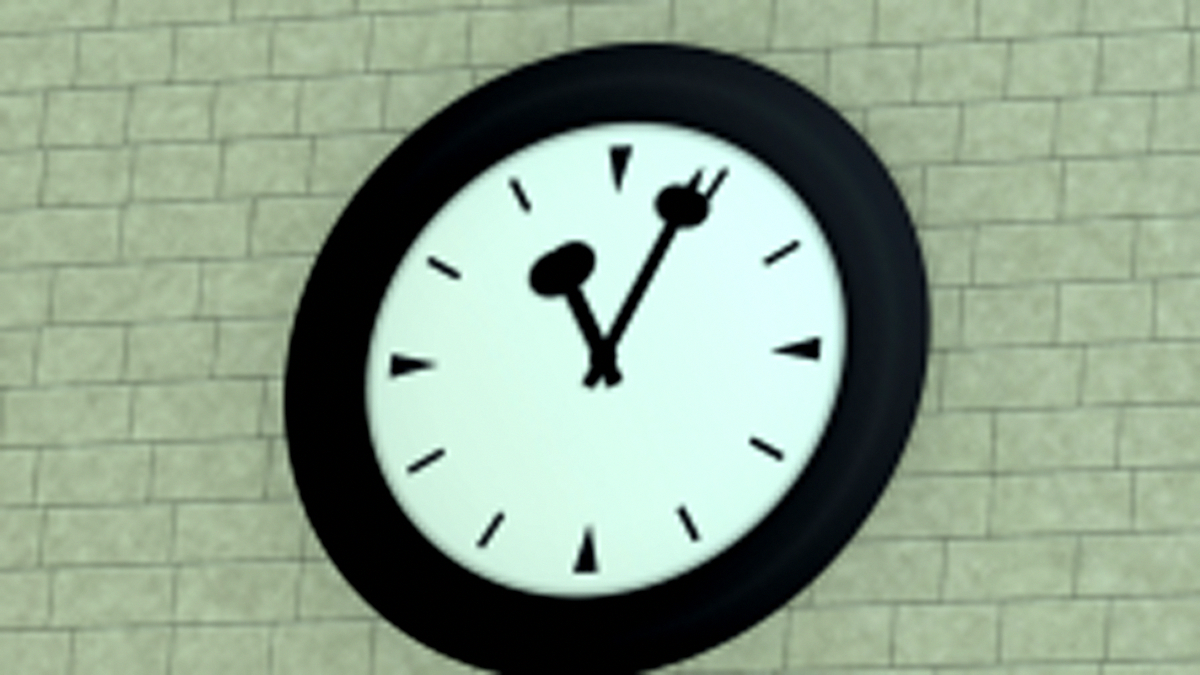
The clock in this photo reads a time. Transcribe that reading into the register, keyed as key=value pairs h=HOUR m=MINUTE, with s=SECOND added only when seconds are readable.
h=11 m=4
